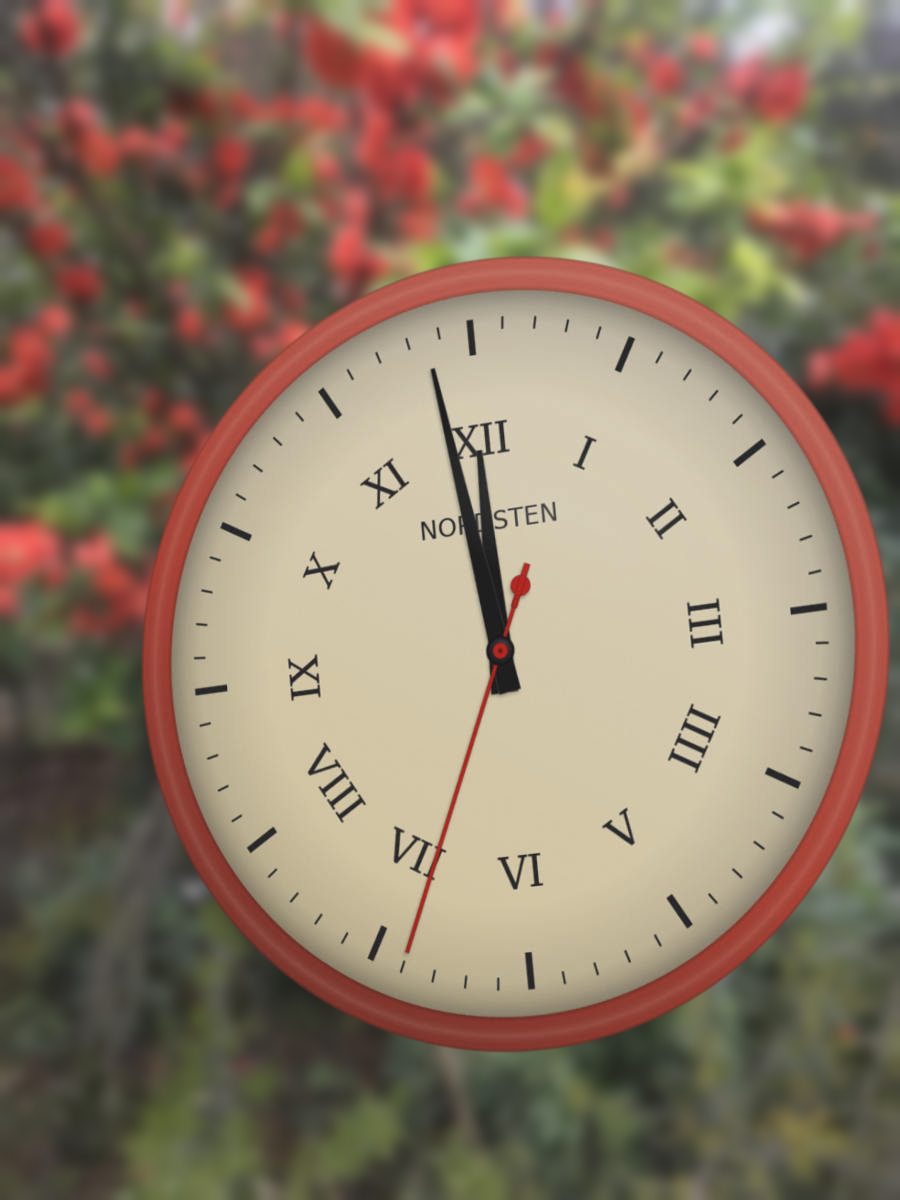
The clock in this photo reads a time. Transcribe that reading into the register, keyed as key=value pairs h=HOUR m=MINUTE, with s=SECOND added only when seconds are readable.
h=11 m=58 s=34
